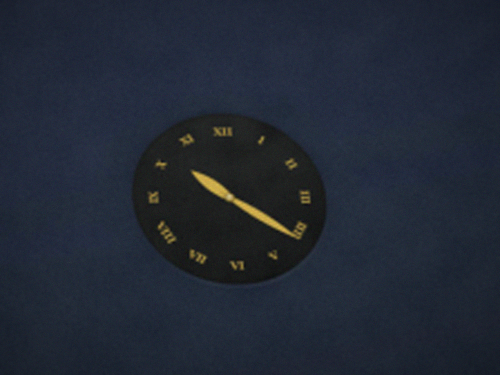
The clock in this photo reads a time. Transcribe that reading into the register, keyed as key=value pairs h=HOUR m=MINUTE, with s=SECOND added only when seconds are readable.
h=10 m=21
